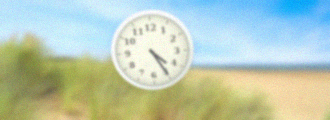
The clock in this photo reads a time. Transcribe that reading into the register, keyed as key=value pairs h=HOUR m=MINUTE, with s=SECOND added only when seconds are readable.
h=4 m=25
